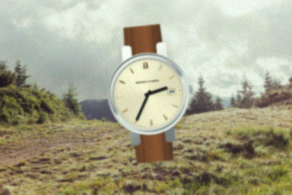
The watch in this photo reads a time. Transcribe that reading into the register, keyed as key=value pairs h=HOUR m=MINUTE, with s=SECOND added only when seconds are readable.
h=2 m=35
